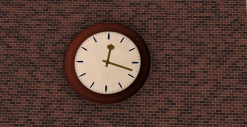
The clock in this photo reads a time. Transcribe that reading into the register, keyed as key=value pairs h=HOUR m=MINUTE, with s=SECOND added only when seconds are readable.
h=12 m=18
